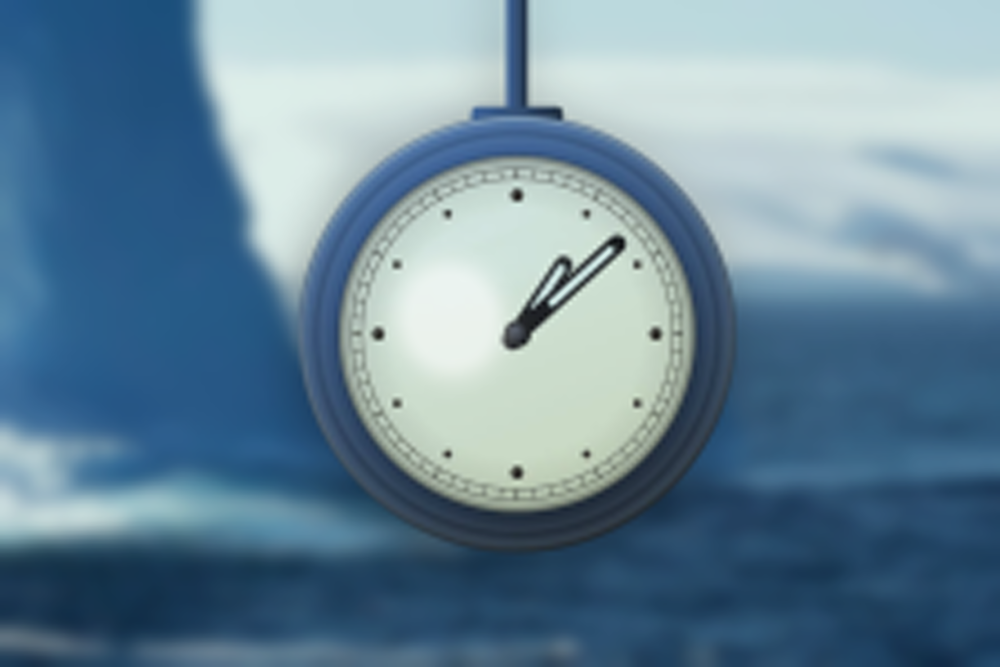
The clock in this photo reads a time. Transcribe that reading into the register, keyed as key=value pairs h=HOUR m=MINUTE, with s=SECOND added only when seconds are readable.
h=1 m=8
